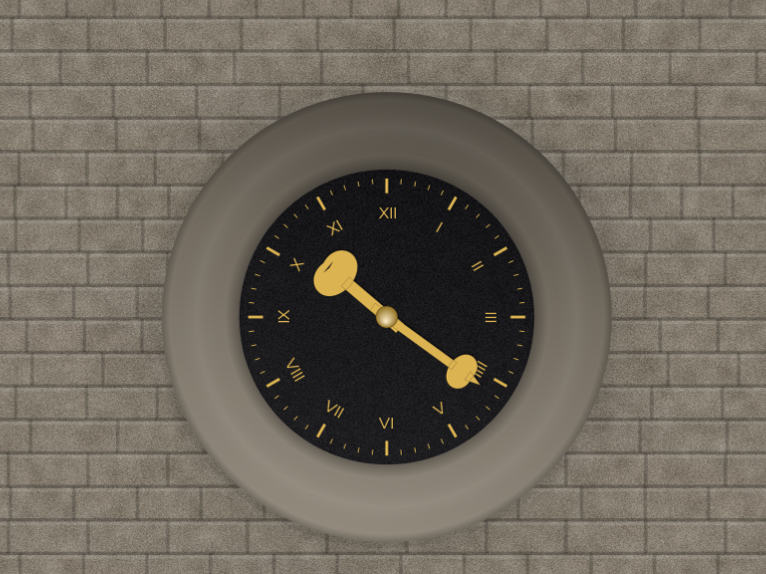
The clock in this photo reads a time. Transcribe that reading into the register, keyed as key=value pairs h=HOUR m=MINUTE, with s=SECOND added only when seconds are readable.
h=10 m=21
